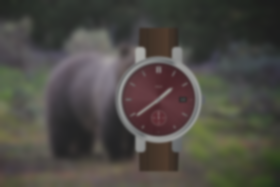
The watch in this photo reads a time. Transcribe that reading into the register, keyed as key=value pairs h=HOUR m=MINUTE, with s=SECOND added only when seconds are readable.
h=1 m=39
